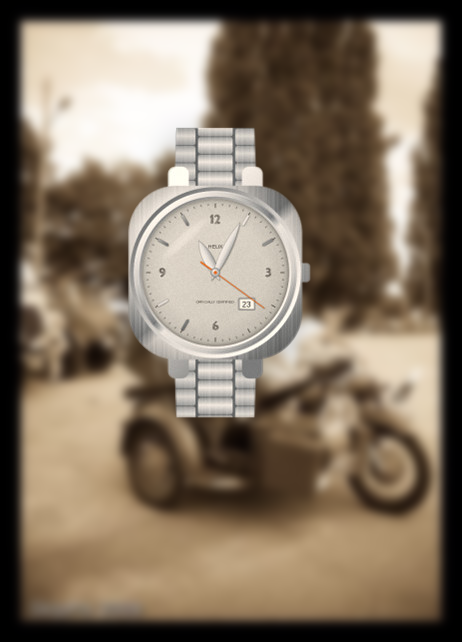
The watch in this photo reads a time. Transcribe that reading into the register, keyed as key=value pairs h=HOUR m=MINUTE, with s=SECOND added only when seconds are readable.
h=11 m=4 s=21
